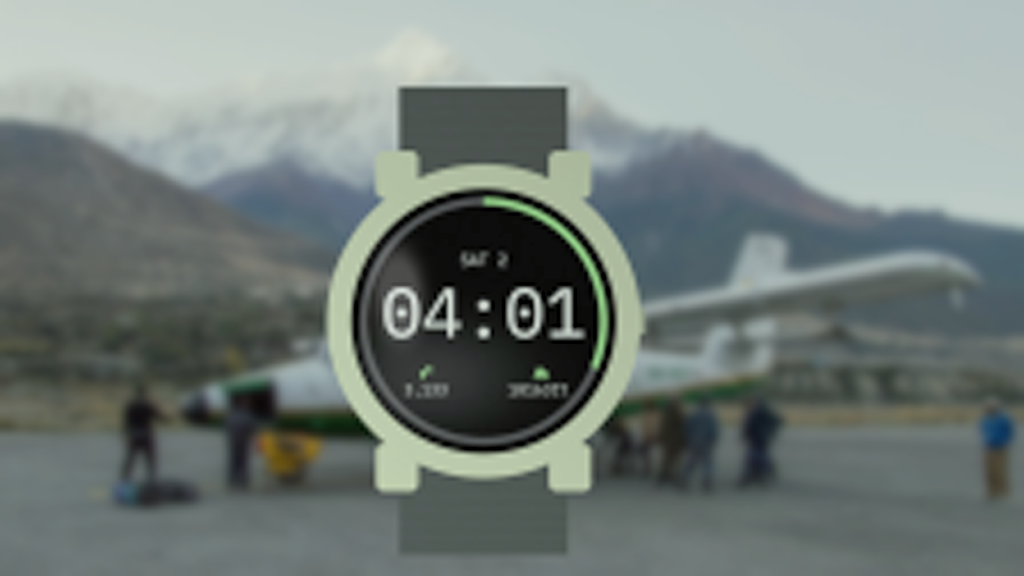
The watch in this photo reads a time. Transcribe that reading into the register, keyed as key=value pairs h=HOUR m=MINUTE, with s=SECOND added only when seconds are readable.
h=4 m=1
